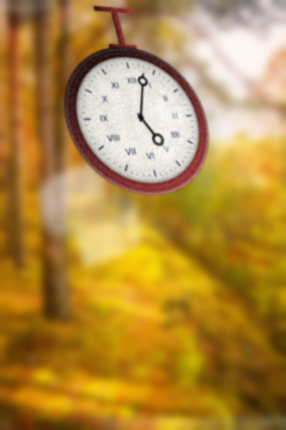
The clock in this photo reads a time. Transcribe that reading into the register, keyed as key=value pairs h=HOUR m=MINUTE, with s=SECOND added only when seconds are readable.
h=5 m=3
